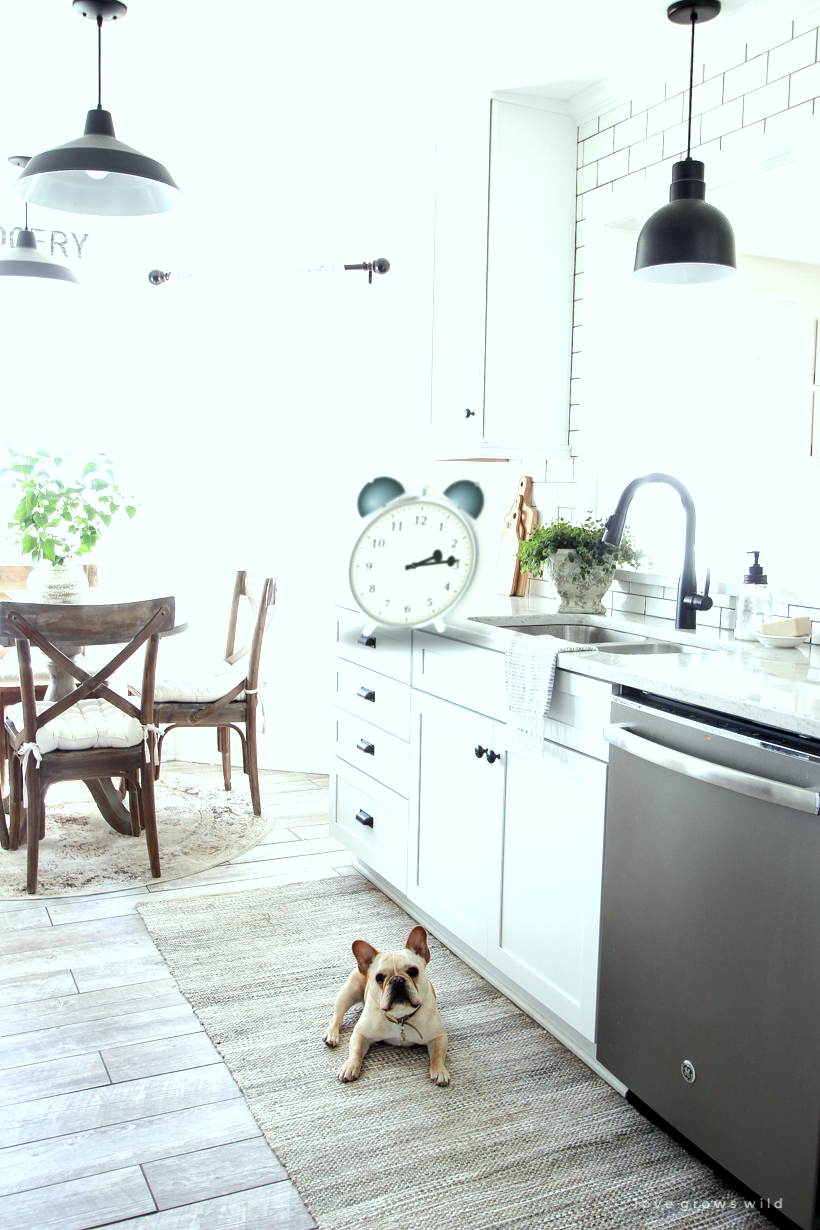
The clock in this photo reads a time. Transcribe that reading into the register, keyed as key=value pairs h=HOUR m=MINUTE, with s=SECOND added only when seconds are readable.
h=2 m=14
